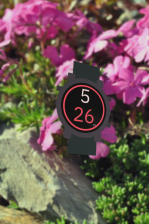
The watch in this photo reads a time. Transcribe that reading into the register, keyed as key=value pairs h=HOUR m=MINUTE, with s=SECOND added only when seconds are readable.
h=5 m=26
